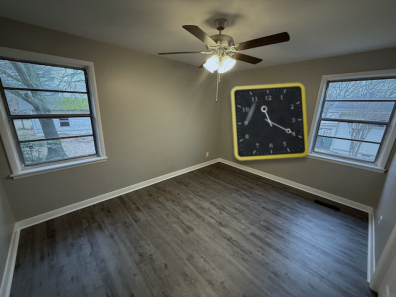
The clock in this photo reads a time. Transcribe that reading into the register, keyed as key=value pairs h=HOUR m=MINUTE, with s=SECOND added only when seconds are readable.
h=11 m=20
